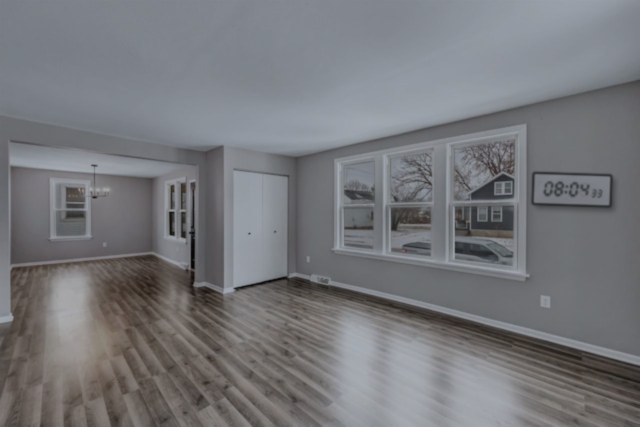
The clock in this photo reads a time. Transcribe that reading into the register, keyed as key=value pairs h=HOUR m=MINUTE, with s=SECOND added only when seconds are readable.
h=8 m=4
